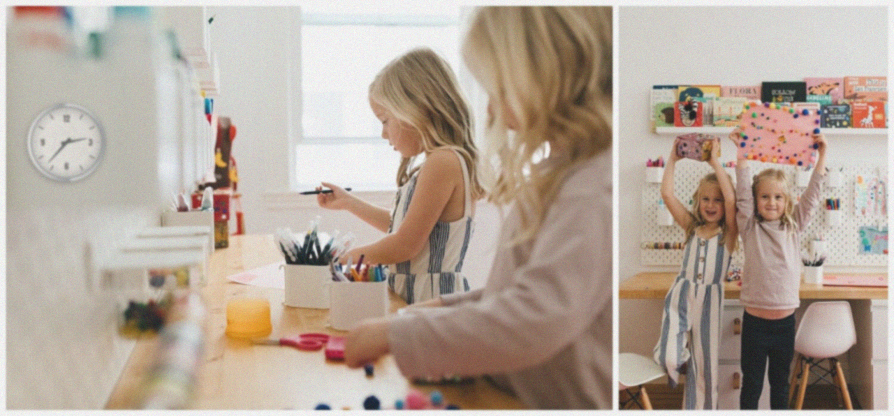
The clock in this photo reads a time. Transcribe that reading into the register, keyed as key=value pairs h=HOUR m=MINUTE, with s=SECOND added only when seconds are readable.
h=2 m=37
